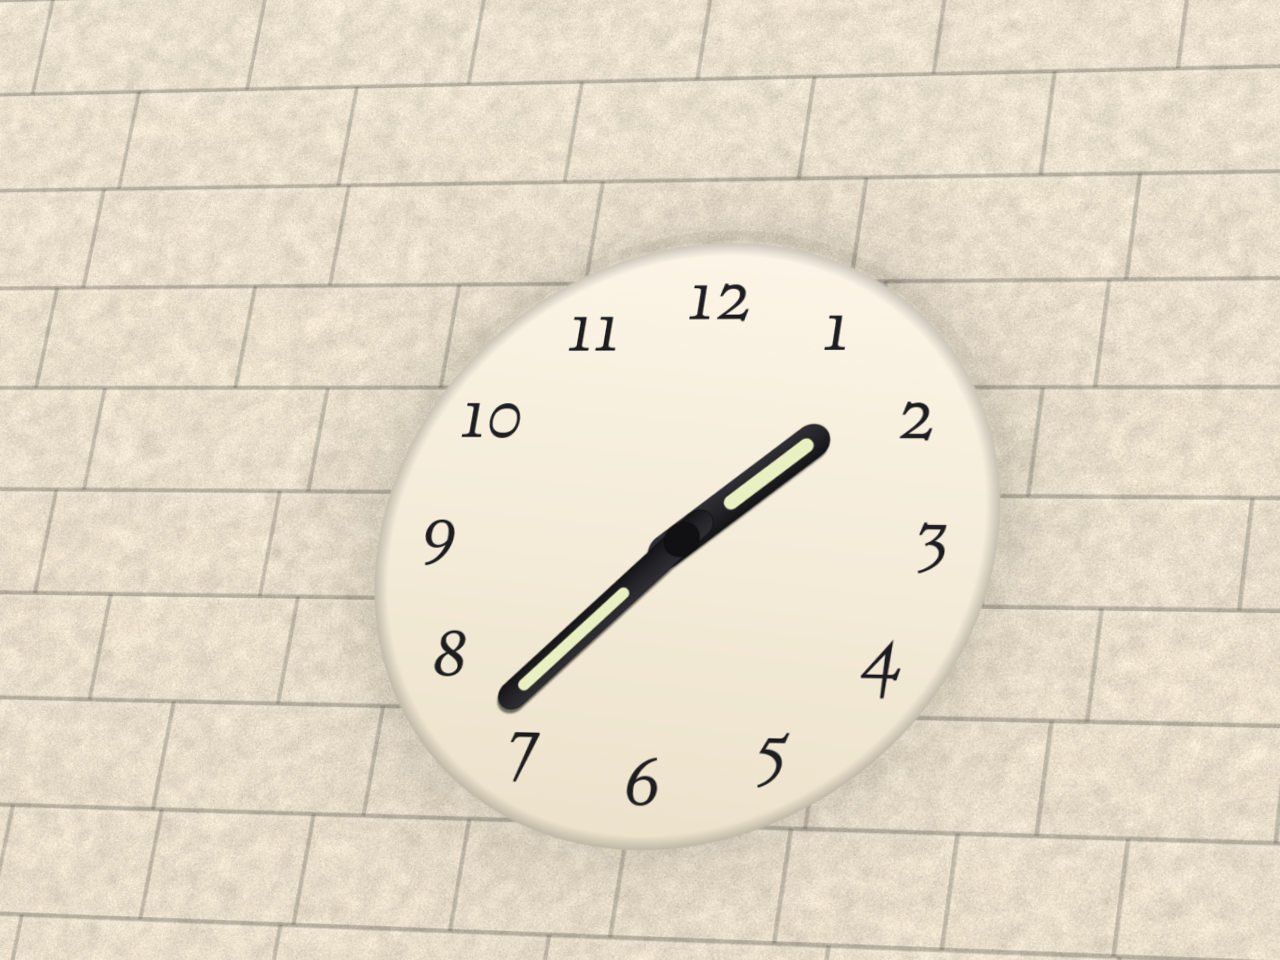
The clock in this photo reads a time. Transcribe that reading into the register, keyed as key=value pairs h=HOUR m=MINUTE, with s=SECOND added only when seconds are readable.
h=1 m=37
